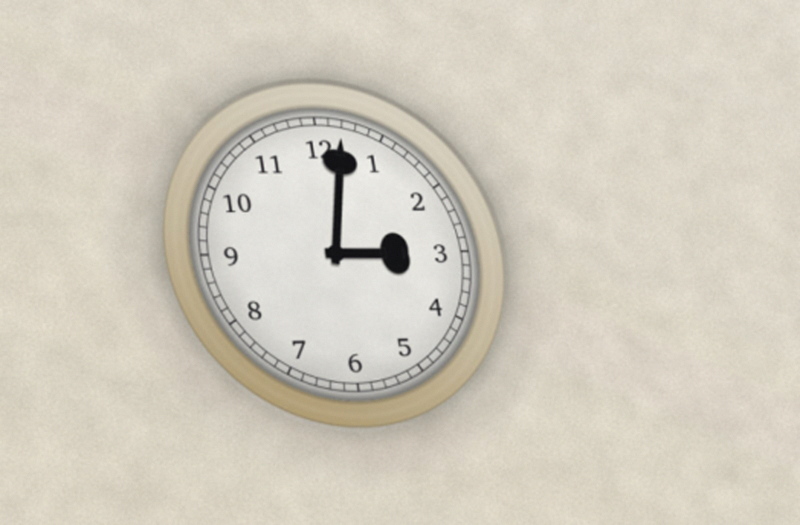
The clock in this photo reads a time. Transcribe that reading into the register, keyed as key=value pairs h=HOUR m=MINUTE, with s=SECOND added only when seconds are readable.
h=3 m=2
